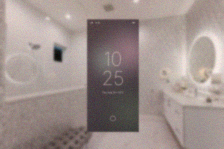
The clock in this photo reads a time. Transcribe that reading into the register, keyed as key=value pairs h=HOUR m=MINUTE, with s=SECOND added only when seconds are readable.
h=10 m=25
